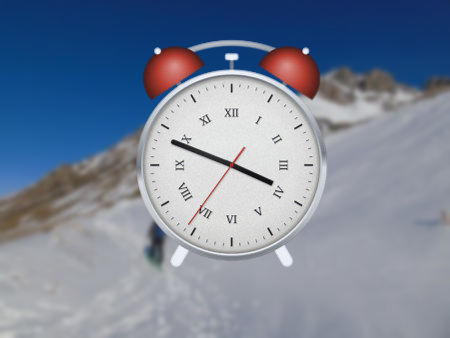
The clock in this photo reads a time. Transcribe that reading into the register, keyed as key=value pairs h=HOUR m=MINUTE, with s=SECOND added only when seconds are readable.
h=3 m=48 s=36
